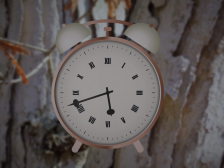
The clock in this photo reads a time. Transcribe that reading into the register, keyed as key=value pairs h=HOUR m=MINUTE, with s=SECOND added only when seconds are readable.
h=5 m=42
